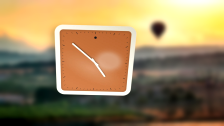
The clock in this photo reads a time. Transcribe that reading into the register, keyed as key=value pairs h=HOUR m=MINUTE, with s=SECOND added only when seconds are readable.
h=4 m=52
